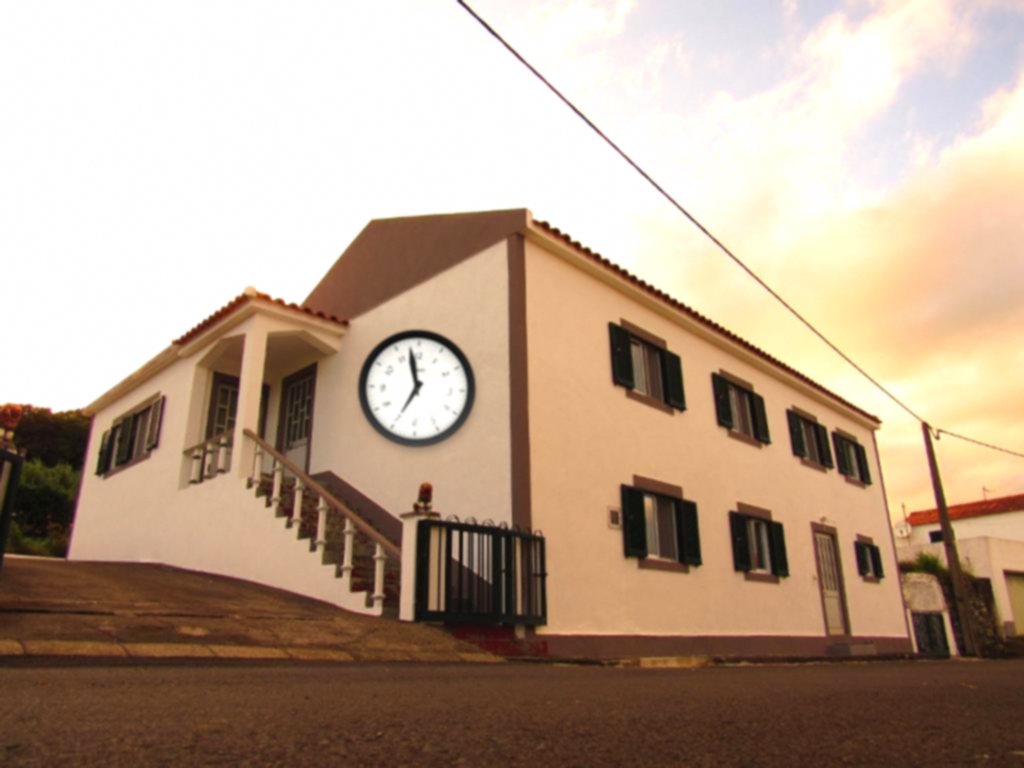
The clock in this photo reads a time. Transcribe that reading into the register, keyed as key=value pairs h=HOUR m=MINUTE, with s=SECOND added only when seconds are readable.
h=6 m=58
